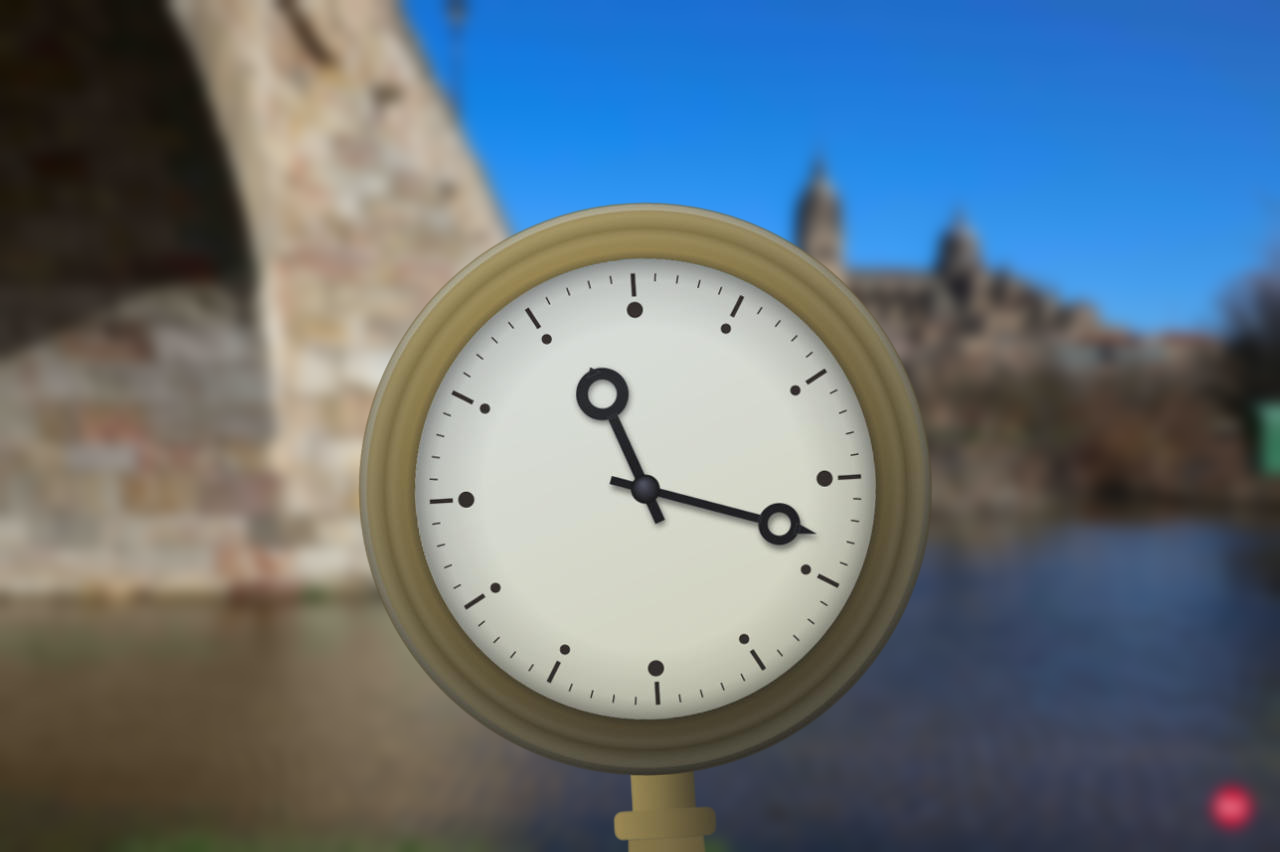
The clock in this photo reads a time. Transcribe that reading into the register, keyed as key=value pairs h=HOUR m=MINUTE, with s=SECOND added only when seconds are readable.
h=11 m=18
